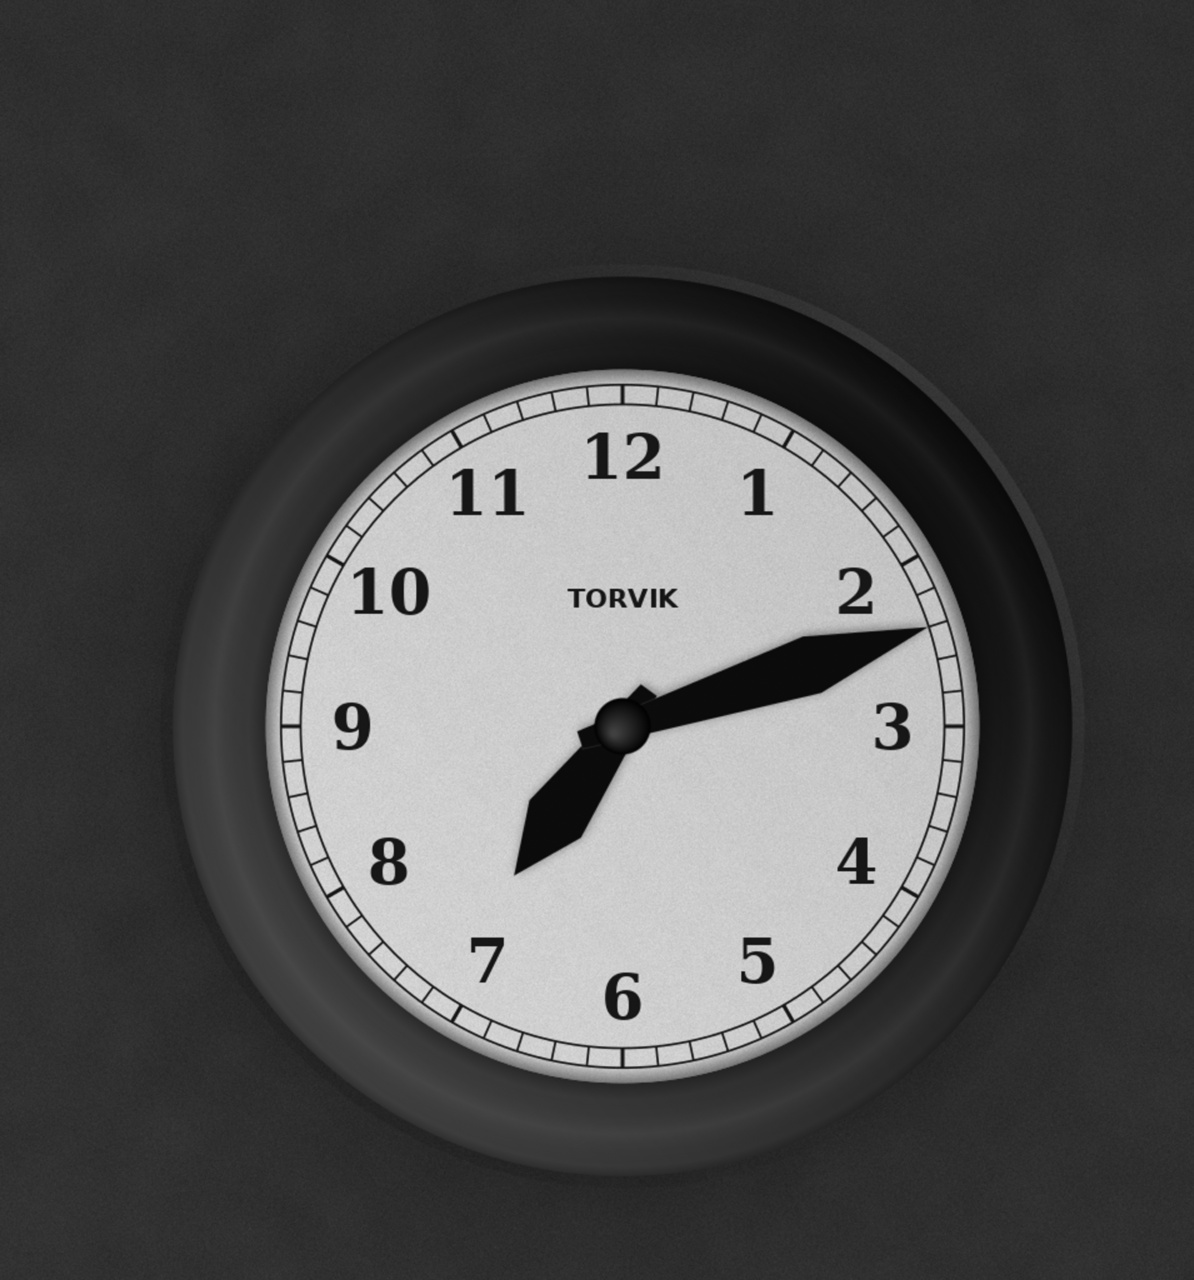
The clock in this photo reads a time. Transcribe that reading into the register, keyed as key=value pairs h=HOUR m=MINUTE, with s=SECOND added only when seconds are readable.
h=7 m=12
